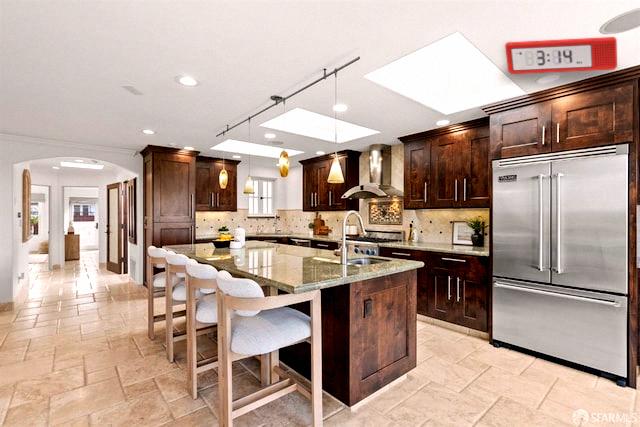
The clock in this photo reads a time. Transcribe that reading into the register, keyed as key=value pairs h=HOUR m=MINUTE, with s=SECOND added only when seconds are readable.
h=3 m=14
